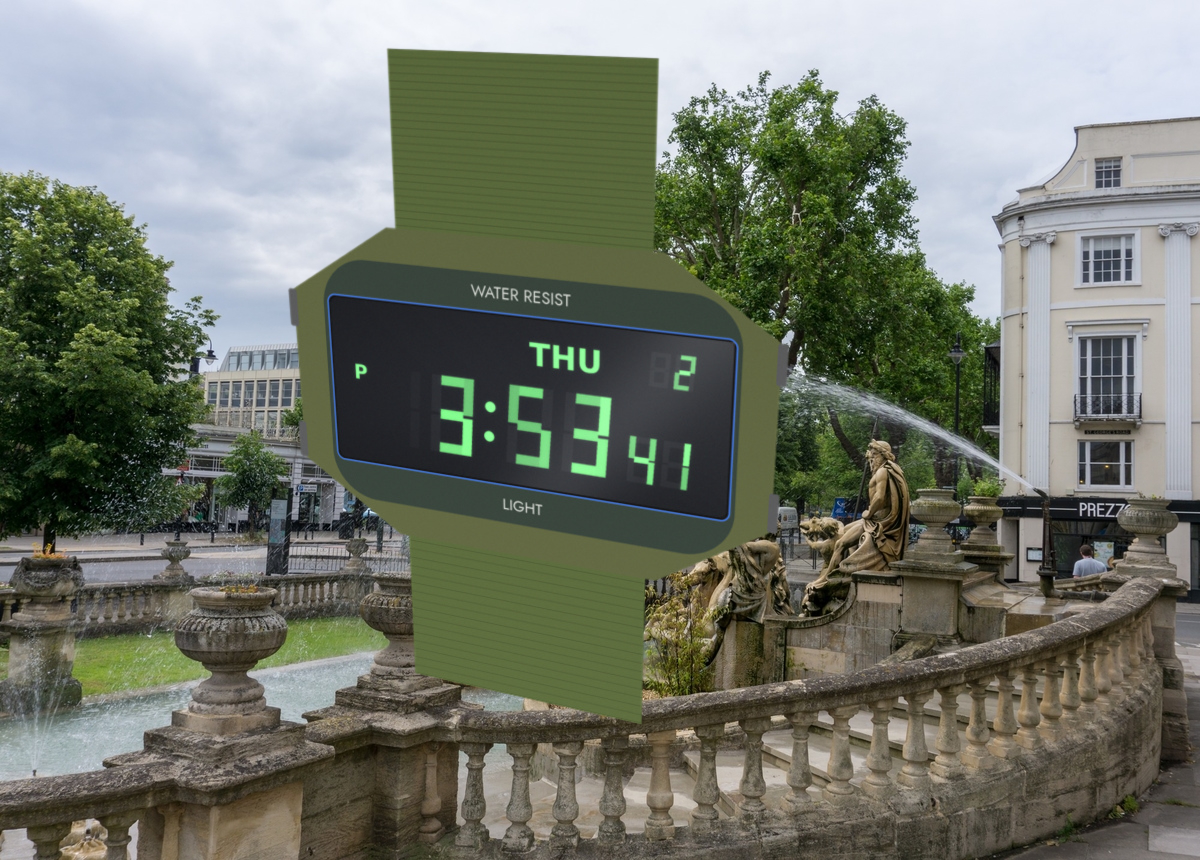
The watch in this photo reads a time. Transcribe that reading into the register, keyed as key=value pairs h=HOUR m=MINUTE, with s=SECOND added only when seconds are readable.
h=3 m=53 s=41
